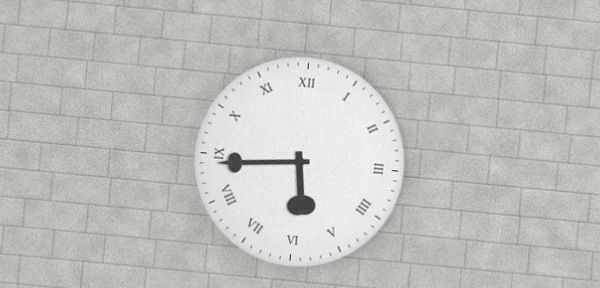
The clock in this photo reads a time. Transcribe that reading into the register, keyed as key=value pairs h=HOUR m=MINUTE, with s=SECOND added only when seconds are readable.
h=5 m=44
